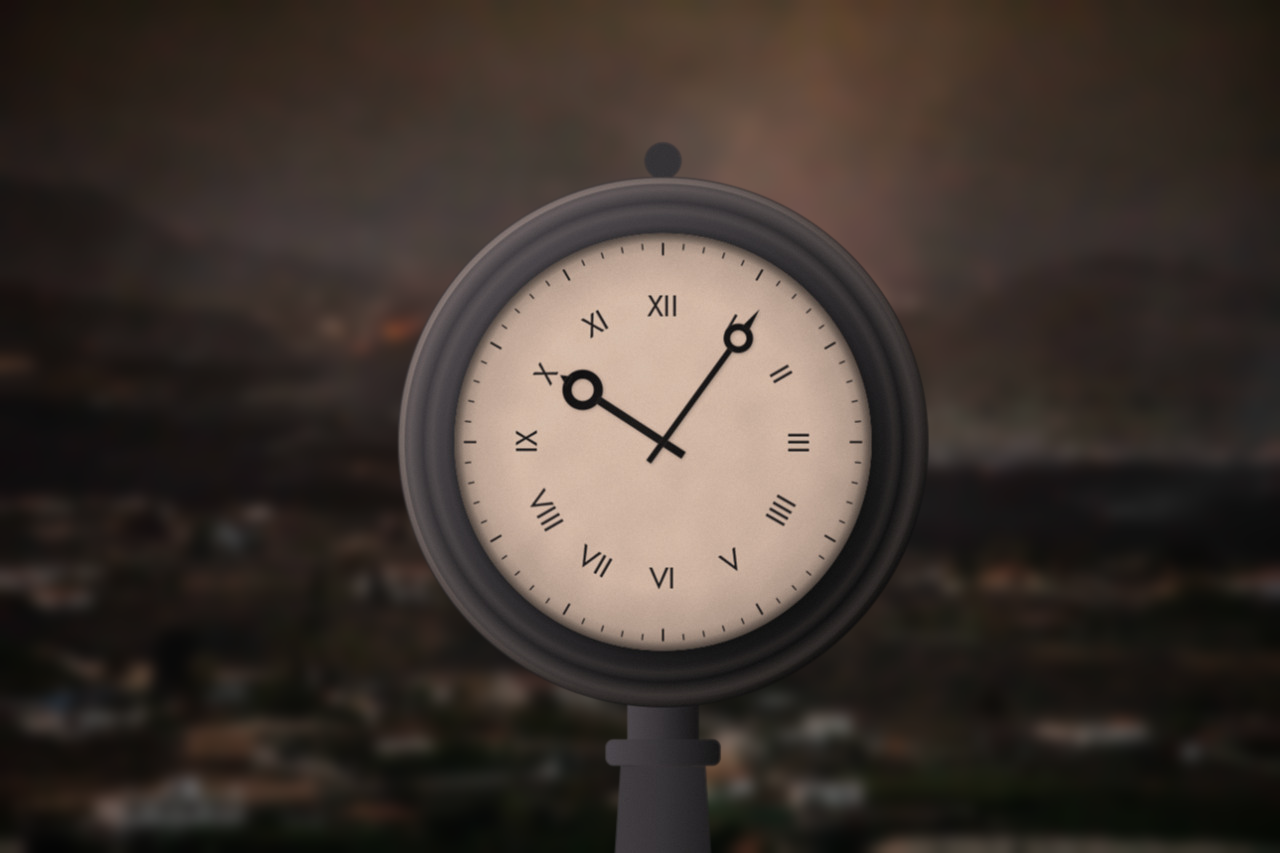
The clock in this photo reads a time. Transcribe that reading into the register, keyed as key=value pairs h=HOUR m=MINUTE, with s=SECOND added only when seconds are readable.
h=10 m=6
